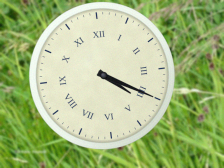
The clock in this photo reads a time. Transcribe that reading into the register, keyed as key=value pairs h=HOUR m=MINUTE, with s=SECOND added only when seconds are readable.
h=4 m=20
